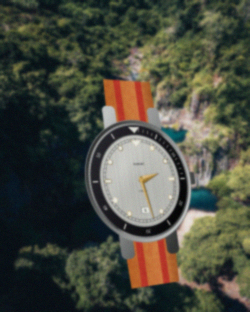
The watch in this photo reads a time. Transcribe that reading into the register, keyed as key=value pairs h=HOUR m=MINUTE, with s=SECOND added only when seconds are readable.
h=2 m=28
